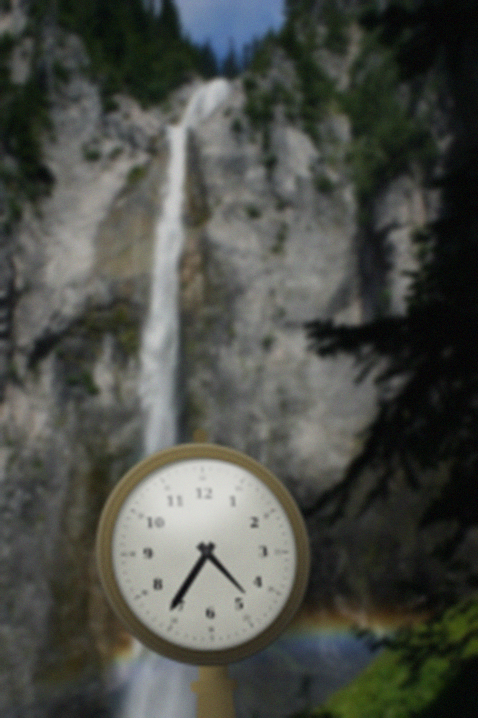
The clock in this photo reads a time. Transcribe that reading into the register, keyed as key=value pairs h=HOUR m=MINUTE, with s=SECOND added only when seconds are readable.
h=4 m=36
